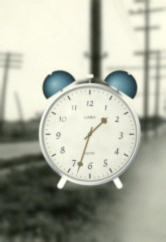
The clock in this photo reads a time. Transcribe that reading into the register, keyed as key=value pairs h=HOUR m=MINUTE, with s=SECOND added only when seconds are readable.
h=1 m=33
